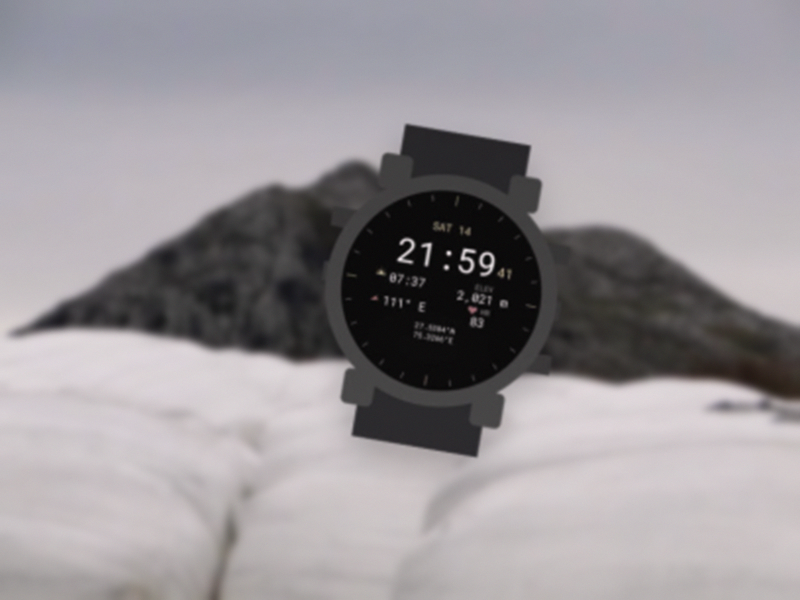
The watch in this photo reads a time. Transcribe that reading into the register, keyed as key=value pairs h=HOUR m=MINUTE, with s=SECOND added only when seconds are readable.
h=21 m=59
